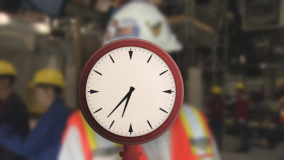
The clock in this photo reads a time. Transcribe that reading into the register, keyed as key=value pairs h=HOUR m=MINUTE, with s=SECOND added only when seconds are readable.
h=6 m=37
